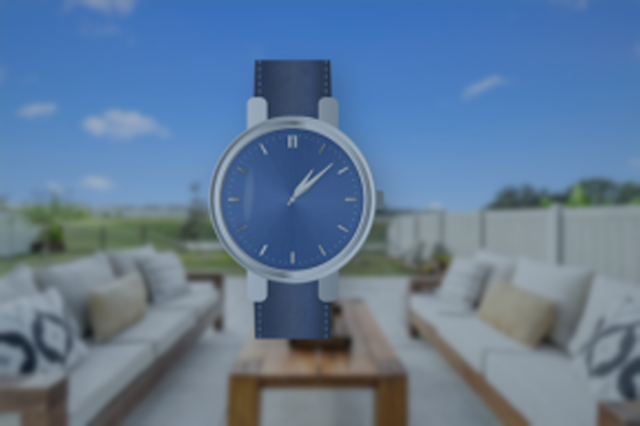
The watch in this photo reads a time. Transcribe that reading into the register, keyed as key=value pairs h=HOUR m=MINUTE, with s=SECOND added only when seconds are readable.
h=1 m=8
